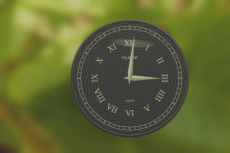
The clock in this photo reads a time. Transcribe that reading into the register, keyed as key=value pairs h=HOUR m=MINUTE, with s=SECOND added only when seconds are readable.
h=3 m=1
